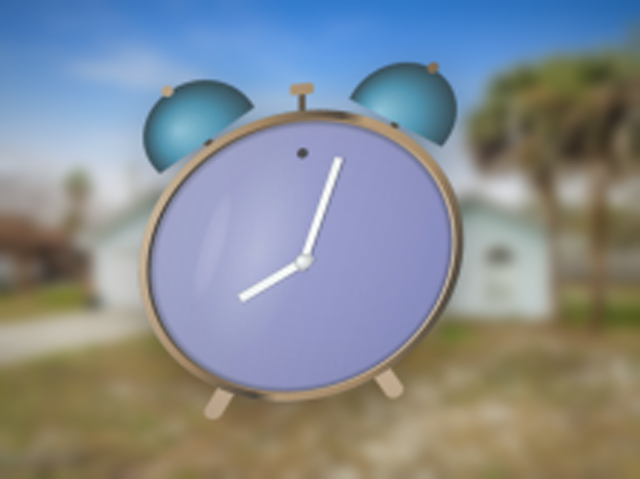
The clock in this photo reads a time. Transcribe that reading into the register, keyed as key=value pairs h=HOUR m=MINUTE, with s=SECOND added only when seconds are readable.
h=8 m=3
